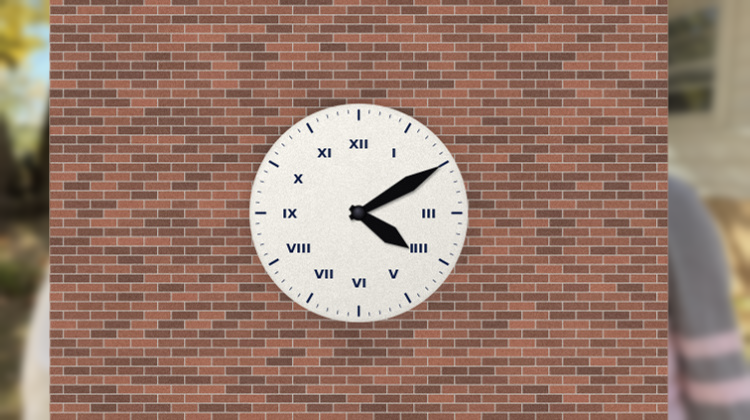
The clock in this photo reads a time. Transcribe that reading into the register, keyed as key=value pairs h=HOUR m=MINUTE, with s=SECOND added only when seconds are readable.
h=4 m=10
